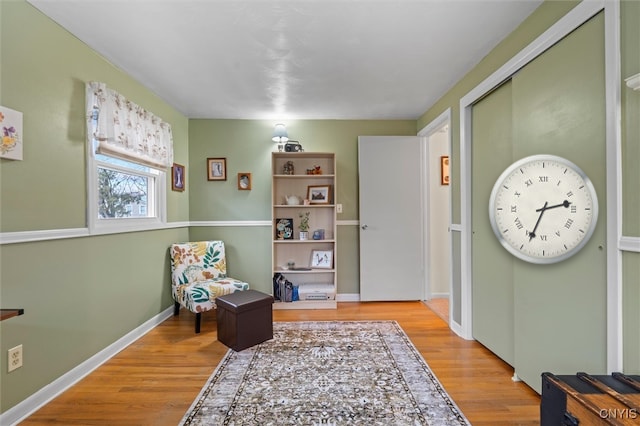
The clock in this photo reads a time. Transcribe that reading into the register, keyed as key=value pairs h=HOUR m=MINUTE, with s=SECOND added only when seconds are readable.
h=2 m=34
